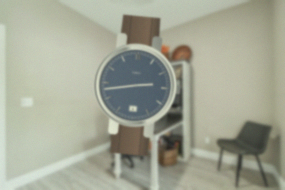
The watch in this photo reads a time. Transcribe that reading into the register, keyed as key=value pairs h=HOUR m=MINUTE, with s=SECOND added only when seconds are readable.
h=2 m=43
